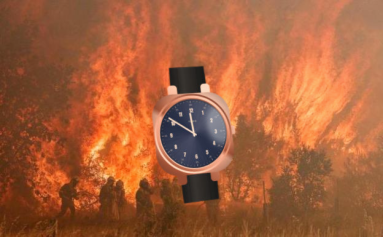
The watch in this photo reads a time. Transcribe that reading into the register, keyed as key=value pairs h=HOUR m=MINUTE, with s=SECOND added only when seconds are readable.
h=11 m=51
